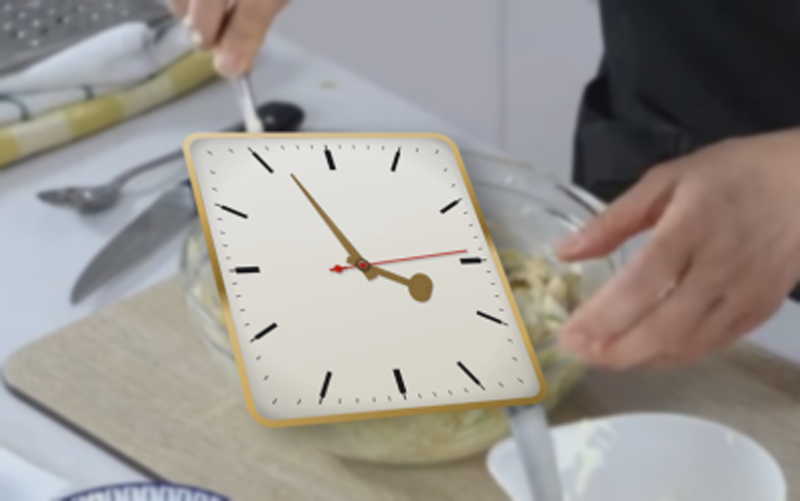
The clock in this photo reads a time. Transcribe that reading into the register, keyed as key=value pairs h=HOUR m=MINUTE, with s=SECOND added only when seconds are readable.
h=3 m=56 s=14
